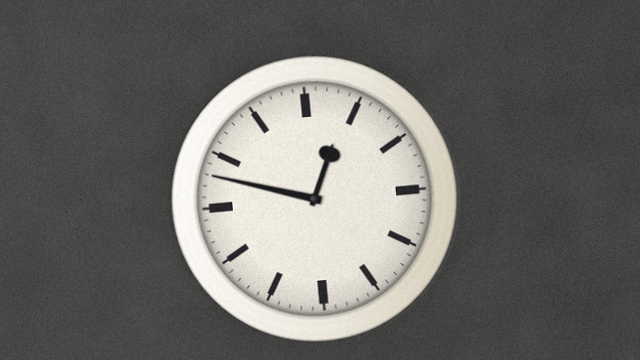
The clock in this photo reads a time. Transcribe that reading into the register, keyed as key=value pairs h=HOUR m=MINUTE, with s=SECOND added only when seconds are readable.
h=12 m=48
